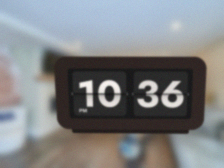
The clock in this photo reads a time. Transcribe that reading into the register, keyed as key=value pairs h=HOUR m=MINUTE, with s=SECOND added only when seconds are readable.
h=10 m=36
